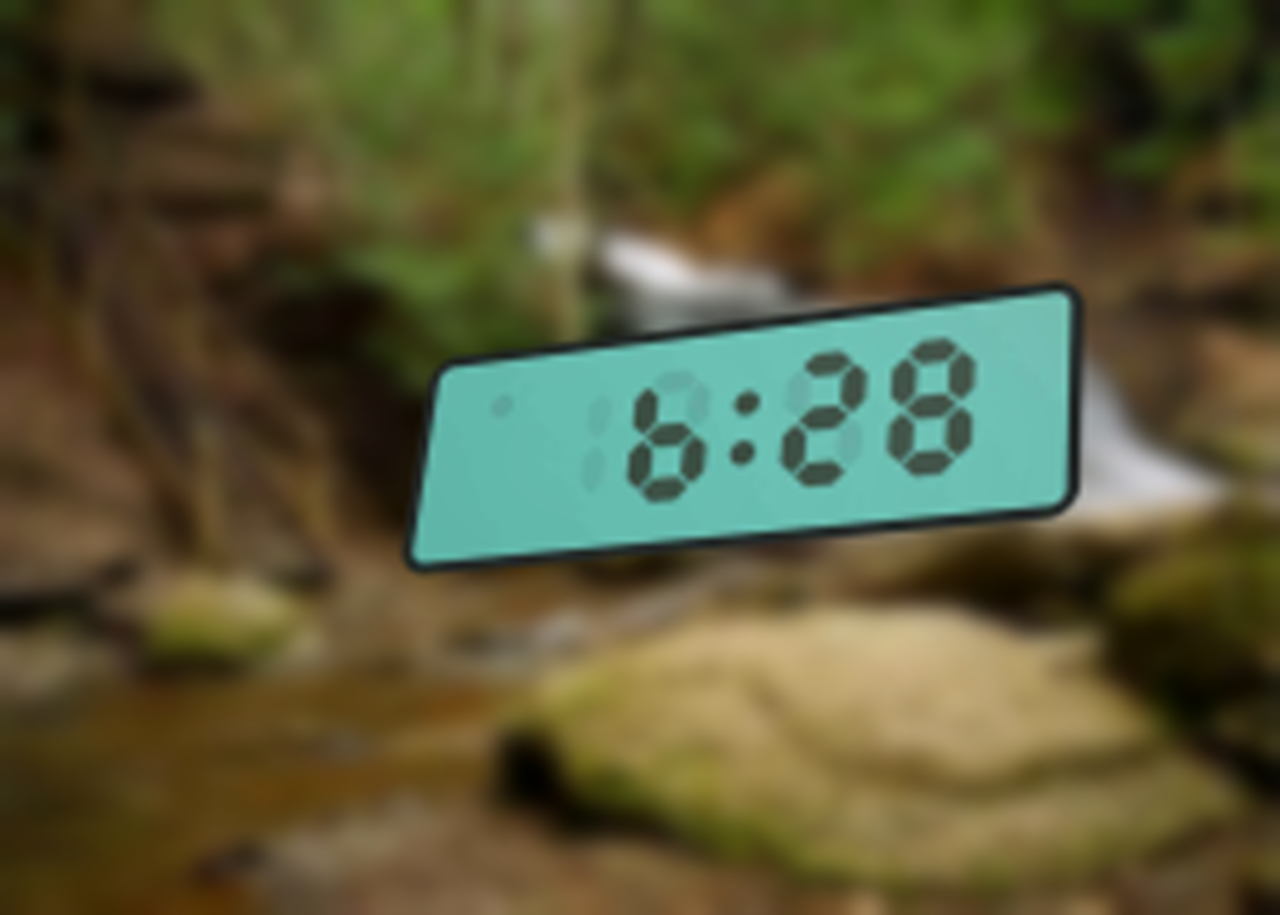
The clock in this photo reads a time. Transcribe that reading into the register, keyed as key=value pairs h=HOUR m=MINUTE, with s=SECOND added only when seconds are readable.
h=6 m=28
